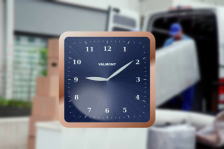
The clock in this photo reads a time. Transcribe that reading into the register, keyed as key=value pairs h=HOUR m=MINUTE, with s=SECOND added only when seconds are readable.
h=9 m=9
